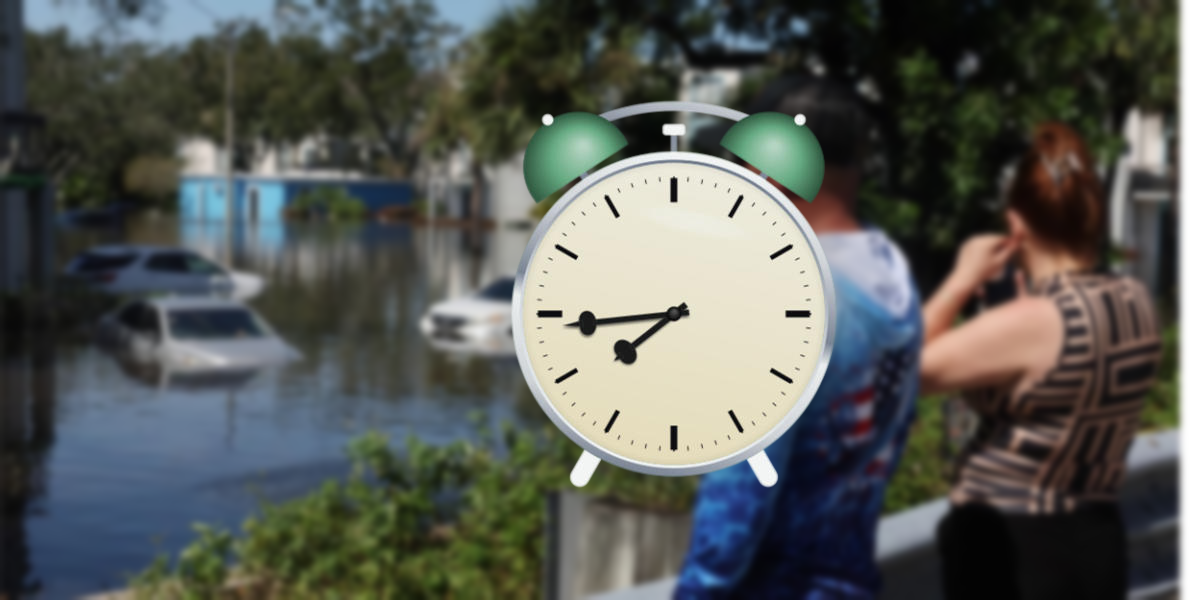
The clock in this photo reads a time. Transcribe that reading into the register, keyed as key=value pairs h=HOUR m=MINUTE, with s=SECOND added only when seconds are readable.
h=7 m=44
